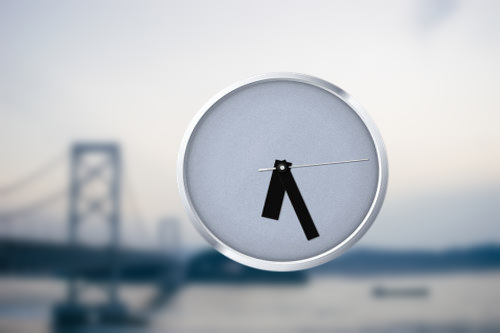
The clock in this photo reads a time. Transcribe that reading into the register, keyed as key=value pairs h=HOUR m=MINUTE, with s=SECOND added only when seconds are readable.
h=6 m=26 s=14
